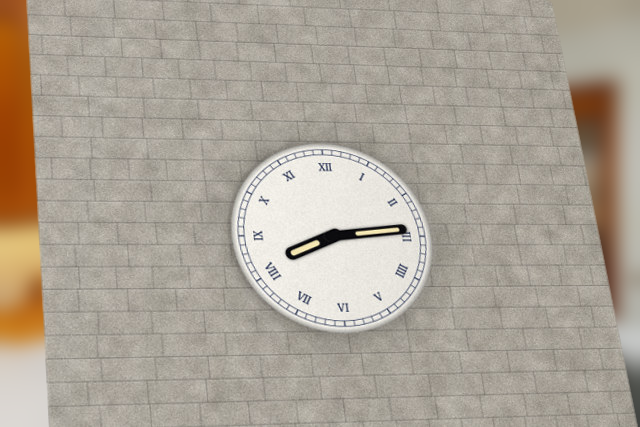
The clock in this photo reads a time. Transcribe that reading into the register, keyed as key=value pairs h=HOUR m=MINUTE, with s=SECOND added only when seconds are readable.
h=8 m=14
